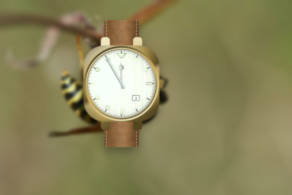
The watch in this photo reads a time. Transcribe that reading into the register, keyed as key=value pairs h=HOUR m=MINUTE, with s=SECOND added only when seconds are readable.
h=11 m=55
